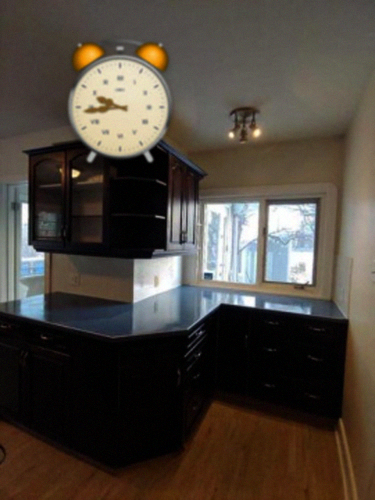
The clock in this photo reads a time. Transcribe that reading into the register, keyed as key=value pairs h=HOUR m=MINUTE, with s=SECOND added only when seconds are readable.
h=9 m=44
